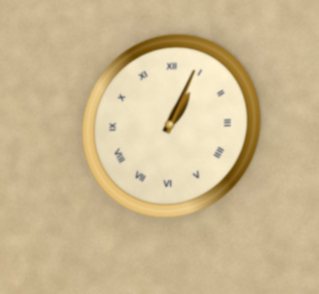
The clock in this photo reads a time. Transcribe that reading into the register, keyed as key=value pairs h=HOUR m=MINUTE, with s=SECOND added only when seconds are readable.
h=1 m=4
